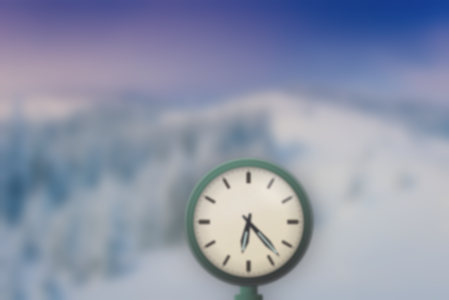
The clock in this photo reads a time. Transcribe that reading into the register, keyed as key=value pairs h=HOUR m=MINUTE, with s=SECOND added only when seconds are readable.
h=6 m=23
